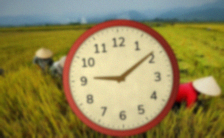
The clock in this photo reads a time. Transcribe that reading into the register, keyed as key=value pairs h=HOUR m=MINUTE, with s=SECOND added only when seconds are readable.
h=9 m=9
